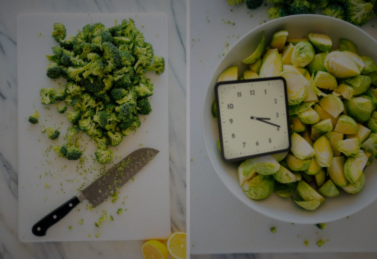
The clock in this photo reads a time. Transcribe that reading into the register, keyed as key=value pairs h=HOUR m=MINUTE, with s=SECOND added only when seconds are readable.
h=3 m=19
